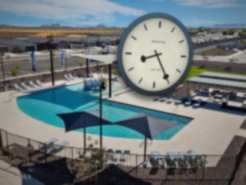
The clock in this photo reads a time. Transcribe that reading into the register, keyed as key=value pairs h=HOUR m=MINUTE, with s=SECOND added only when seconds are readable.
h=8 m=25
